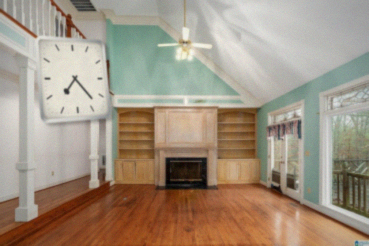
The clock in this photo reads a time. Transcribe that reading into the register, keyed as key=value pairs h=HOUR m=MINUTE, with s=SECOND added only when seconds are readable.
h=7 m=23
